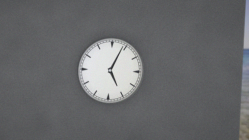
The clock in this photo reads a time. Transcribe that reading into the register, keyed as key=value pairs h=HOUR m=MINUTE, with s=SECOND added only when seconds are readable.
h=5 m=4
